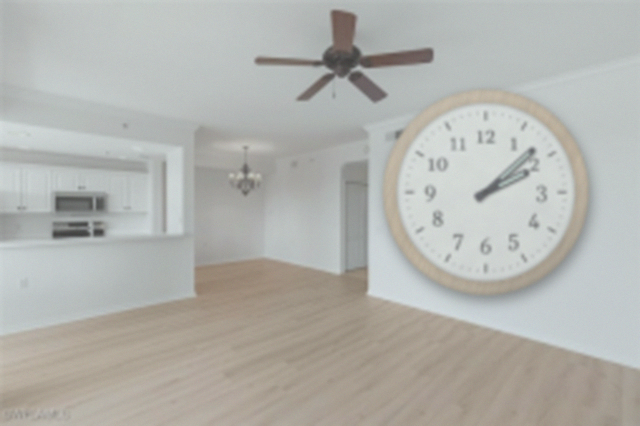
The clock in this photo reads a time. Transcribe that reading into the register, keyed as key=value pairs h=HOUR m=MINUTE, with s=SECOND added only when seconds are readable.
h=2 m=8
